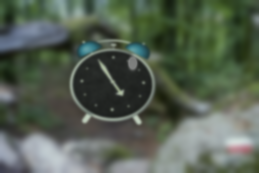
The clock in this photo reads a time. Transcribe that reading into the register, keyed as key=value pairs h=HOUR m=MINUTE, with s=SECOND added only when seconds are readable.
h=4 m=55
